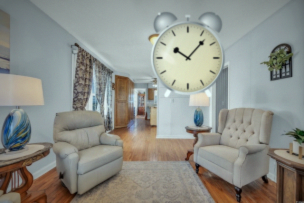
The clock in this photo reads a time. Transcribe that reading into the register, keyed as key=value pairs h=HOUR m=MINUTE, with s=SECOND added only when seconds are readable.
h=10 m=7
